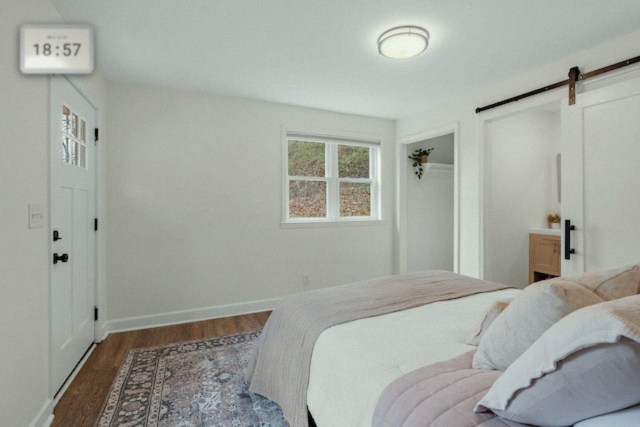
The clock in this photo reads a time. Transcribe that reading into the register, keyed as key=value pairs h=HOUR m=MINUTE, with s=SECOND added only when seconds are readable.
h=18 m=57
